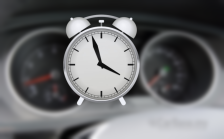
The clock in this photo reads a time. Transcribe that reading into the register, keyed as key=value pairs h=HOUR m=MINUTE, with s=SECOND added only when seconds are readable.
h=3 m=57
